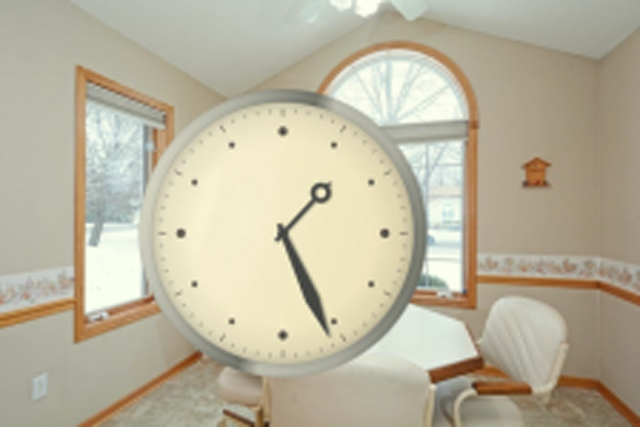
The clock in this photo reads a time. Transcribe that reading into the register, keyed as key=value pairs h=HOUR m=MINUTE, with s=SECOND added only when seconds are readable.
h=1 m=26
